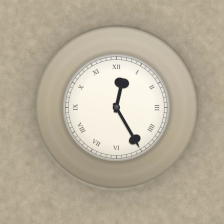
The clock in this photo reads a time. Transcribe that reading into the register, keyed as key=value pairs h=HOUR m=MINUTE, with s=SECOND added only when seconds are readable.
h=12 m=25
